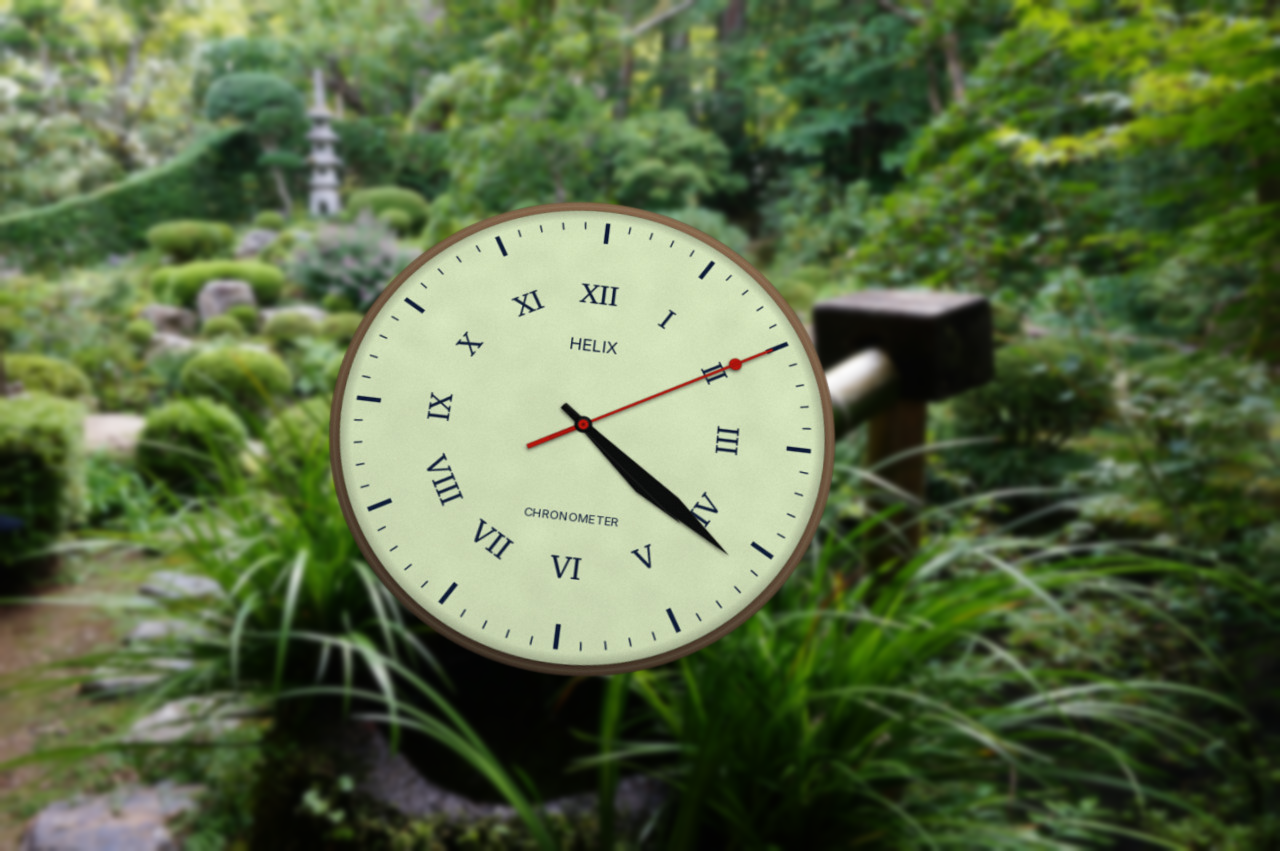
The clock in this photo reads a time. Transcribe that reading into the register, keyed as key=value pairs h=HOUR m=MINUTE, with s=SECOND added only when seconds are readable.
h=4 m=21 s=10
